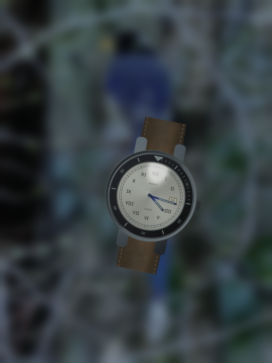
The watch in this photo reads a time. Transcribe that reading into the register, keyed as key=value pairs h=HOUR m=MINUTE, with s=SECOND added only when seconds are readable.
h=4 m=16
